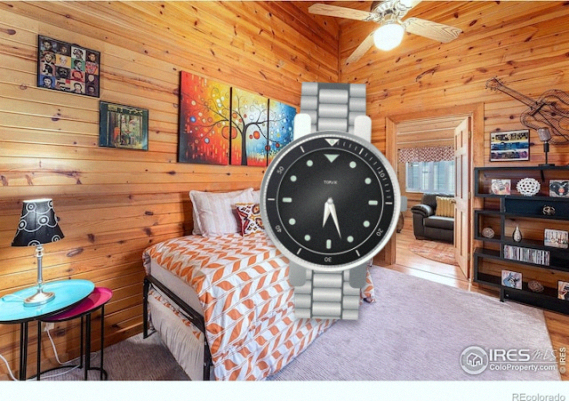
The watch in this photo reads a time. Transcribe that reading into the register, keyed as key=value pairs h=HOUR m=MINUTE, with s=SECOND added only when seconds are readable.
h=6 m=27
